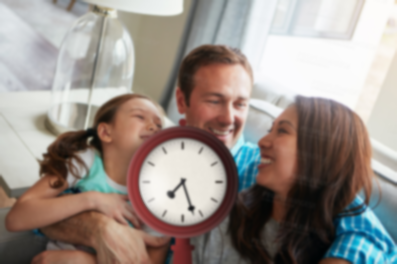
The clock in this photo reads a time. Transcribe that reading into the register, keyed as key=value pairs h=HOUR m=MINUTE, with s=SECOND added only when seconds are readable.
h=7 m=27
